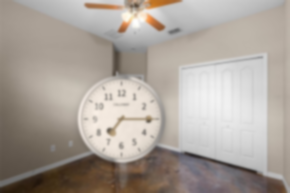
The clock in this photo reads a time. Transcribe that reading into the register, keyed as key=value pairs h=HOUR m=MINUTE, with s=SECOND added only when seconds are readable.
h=7 m=15
